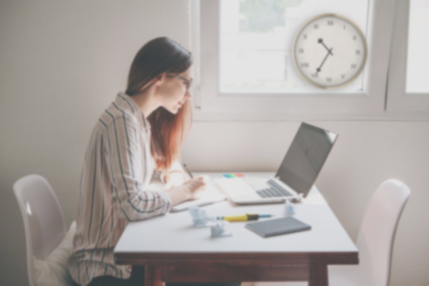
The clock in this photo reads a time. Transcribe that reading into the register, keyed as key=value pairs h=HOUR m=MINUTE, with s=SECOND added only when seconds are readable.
h=10 m=35
